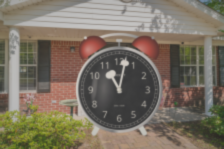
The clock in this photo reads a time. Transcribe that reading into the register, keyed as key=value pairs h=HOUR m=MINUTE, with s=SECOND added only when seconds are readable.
h=11 m=2
